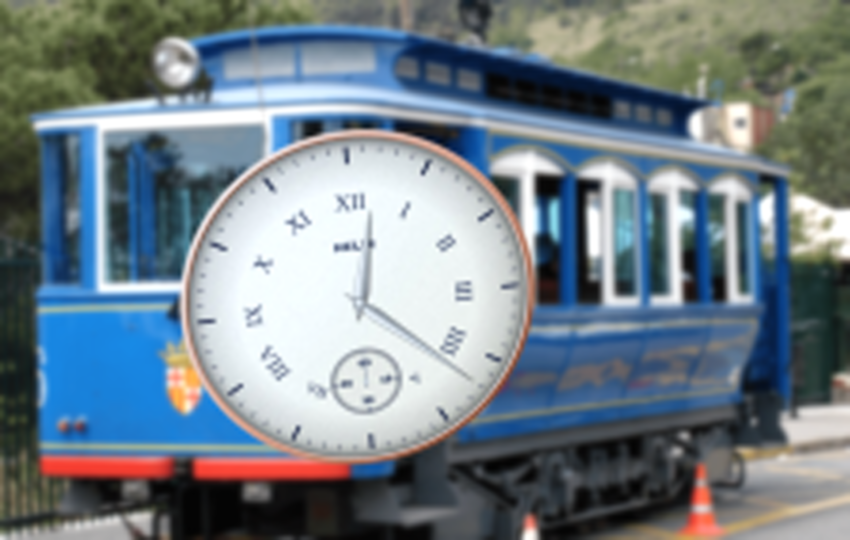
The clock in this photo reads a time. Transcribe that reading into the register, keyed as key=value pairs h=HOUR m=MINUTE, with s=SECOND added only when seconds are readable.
h=12 m=22
